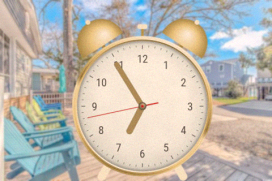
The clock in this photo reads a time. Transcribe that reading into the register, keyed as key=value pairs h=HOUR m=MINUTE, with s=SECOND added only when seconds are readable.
h=6 m=54 s=43
